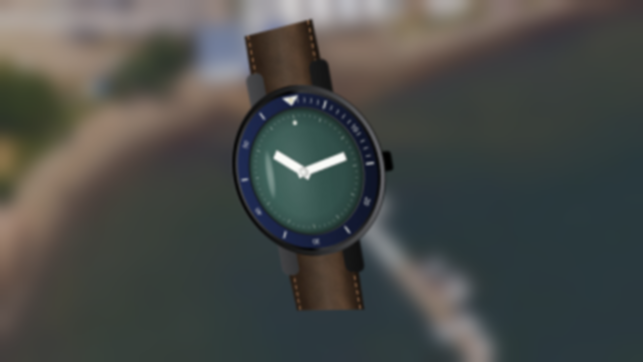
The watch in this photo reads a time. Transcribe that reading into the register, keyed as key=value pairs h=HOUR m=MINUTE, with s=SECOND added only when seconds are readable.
h=10 m=13
